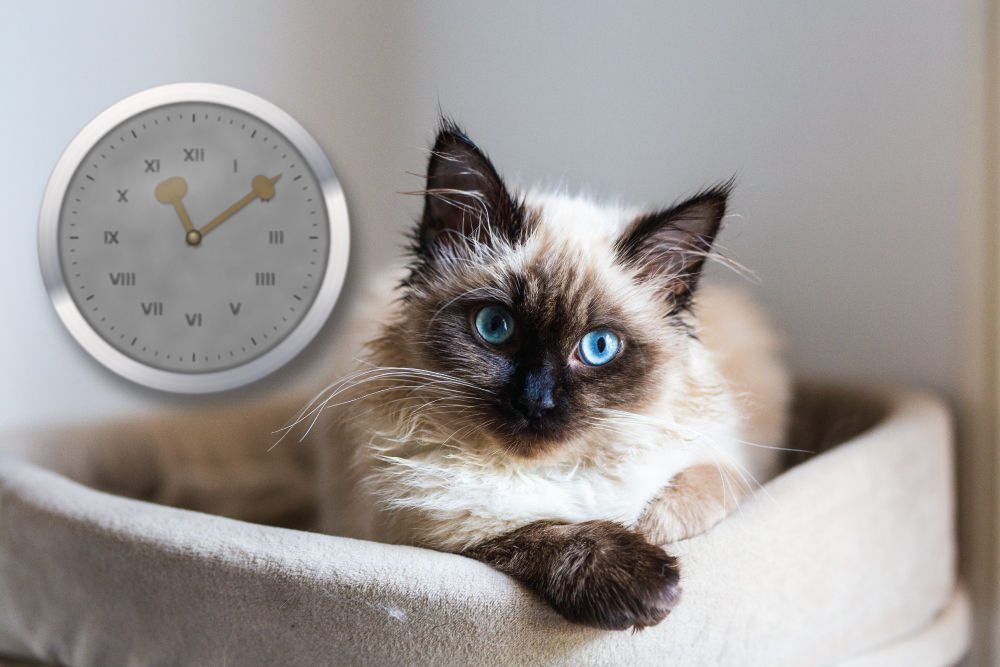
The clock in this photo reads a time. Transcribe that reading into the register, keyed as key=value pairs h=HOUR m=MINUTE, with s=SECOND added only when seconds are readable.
h=11 m=9
